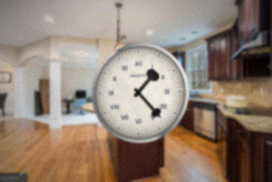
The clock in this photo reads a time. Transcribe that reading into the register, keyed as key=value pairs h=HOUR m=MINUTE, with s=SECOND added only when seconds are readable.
h=1 m=23
